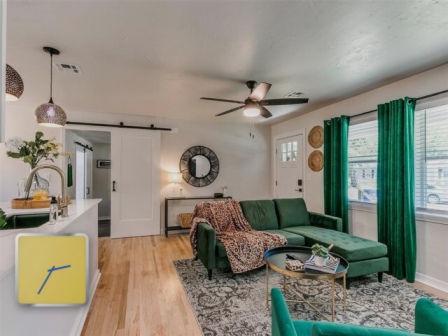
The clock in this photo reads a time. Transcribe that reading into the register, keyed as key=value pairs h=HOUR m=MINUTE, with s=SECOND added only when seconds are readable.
h=2 m=35
